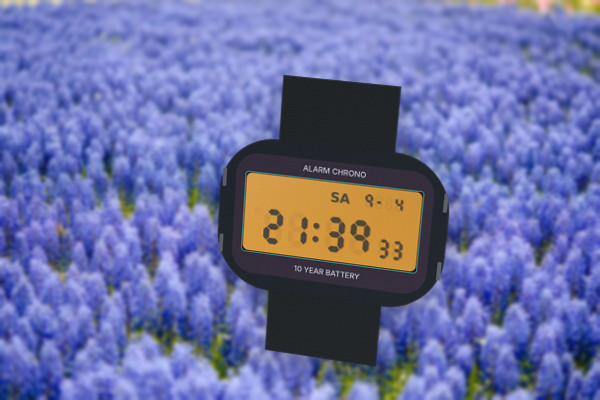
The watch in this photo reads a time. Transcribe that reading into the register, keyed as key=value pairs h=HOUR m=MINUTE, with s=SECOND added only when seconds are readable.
h=21 m=39 s=33
